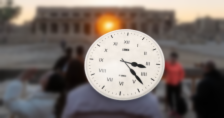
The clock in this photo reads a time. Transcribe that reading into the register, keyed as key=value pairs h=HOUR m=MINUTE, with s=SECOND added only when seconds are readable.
h=3 m=23
